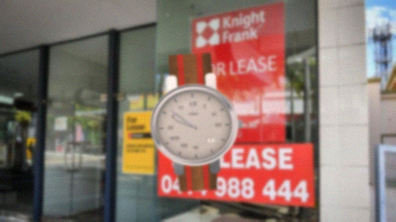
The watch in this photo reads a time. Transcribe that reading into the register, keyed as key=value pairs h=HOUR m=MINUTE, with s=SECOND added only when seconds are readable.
h=9 m=52
